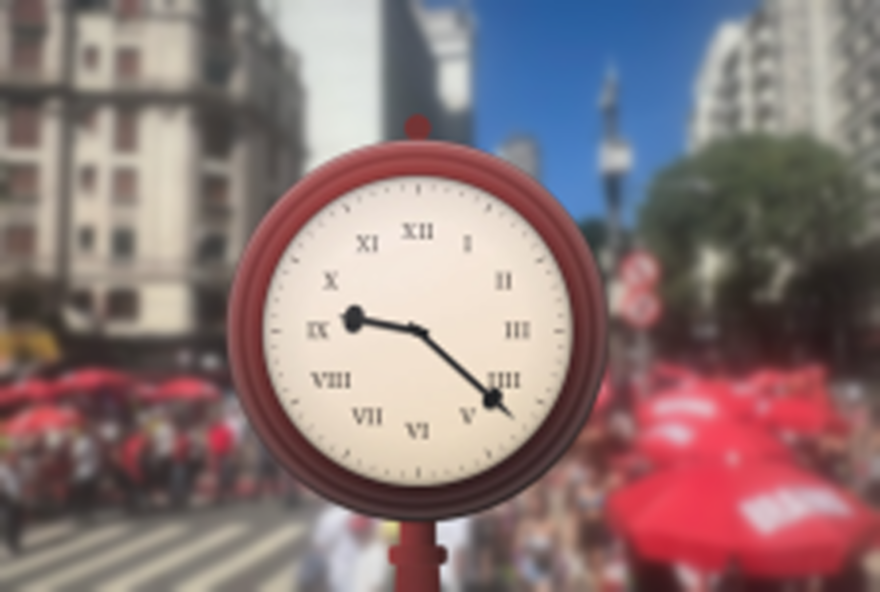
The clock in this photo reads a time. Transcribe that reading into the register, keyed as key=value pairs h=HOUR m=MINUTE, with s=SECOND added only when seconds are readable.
h=9 m=22
